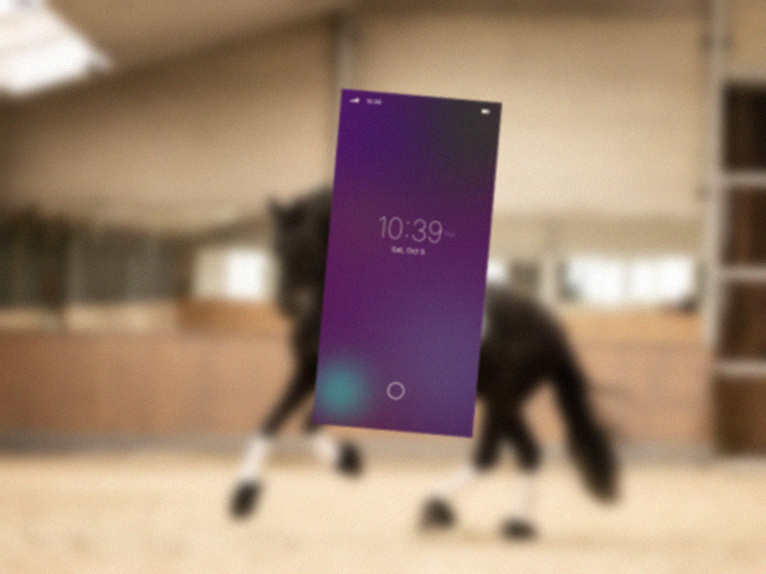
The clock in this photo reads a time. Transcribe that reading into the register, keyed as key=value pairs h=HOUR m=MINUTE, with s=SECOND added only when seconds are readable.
h=10 m=39
